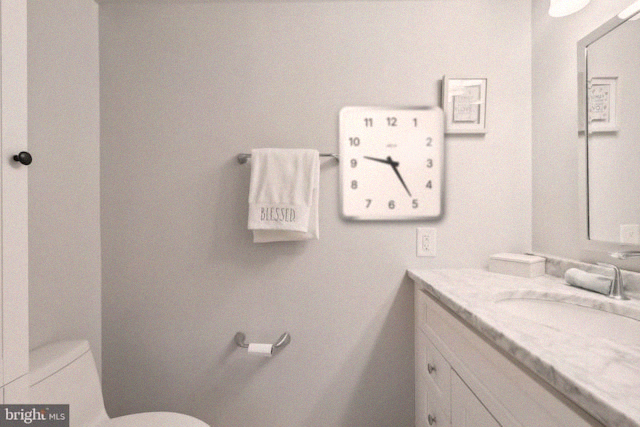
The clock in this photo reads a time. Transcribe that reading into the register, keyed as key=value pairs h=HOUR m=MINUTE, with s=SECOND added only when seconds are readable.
h=9 m=25
